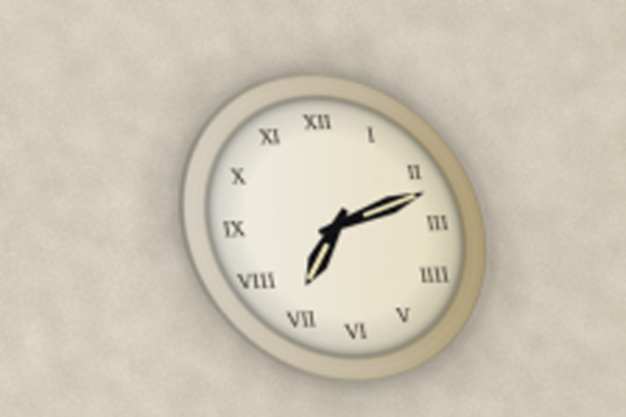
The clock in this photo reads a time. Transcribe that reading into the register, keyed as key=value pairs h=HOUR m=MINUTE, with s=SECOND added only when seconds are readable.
h=7 m=12
